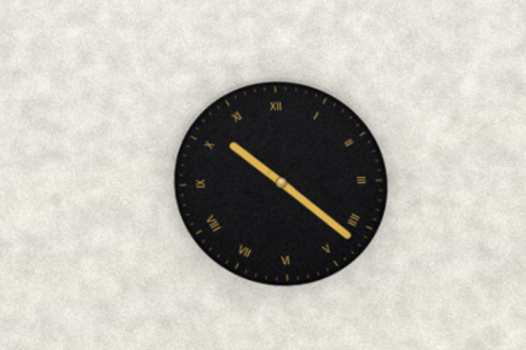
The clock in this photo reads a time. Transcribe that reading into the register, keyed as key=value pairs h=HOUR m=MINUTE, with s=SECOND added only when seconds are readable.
h=10 m=22
